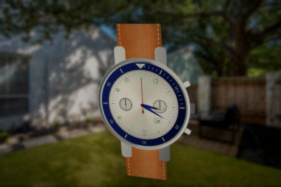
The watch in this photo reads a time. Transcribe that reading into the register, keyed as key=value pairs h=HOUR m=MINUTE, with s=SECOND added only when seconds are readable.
h=3 m=20
